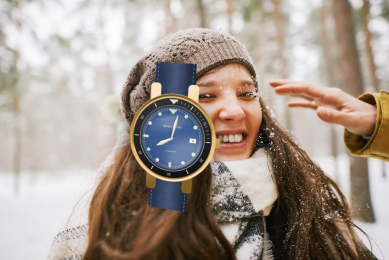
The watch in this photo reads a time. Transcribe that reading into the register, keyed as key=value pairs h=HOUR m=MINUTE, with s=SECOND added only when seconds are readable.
h=8 m=2
